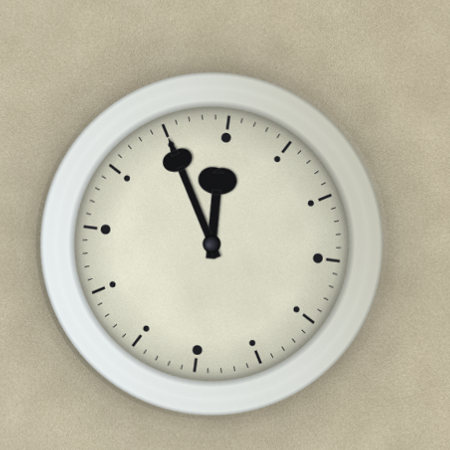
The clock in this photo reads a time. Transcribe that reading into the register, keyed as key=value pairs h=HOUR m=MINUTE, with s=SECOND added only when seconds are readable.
h=11 m=55
